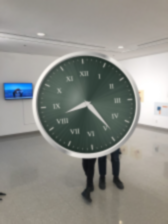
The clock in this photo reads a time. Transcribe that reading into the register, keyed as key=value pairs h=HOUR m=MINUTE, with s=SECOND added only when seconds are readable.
h=8 m=24
